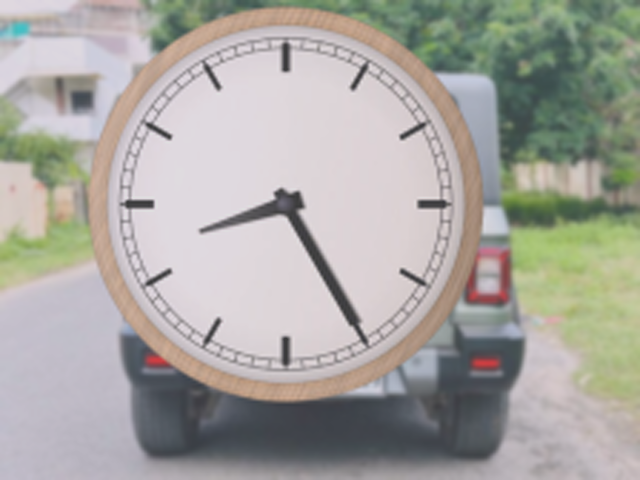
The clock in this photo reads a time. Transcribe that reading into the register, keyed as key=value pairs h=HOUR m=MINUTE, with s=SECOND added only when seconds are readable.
h=8 m=25
